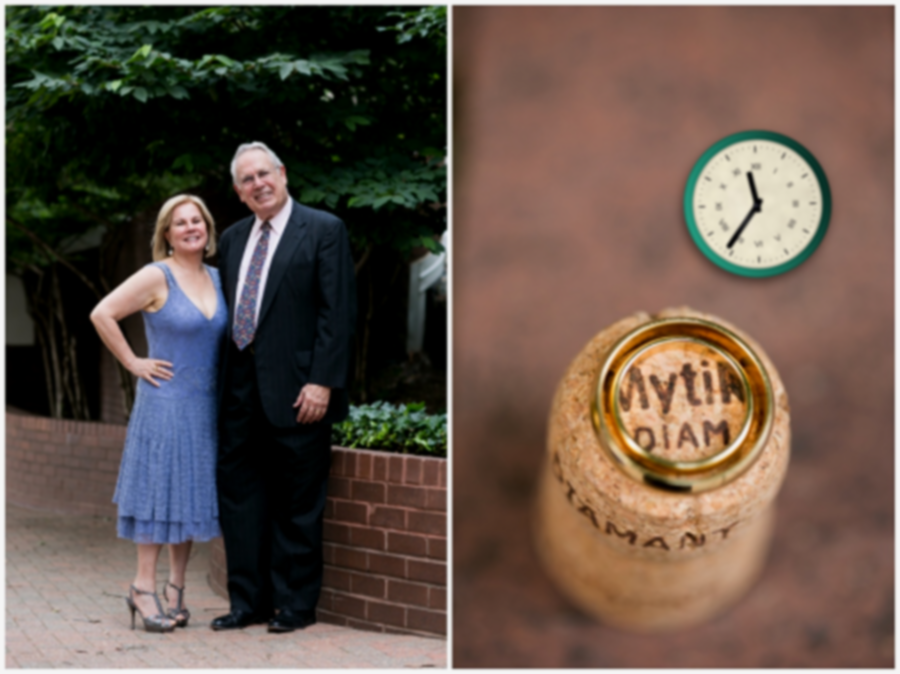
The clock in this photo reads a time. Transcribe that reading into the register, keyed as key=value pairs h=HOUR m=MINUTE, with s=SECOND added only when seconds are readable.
h=11 m=36
